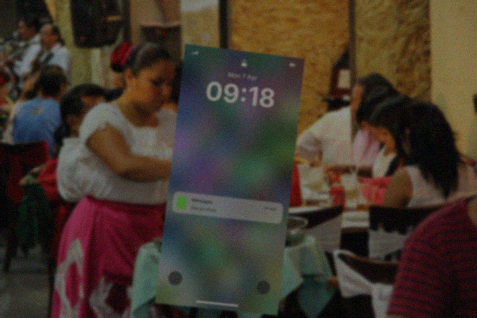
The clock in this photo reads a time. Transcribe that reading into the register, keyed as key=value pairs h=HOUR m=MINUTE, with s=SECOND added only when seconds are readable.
h=9 m=18
